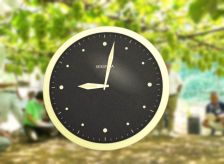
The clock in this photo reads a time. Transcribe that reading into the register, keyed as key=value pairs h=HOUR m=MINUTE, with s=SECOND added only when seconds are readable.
h=9 m=2
